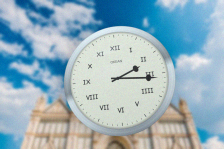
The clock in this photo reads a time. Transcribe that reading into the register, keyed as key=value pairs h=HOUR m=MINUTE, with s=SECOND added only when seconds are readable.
h=2 m=16
